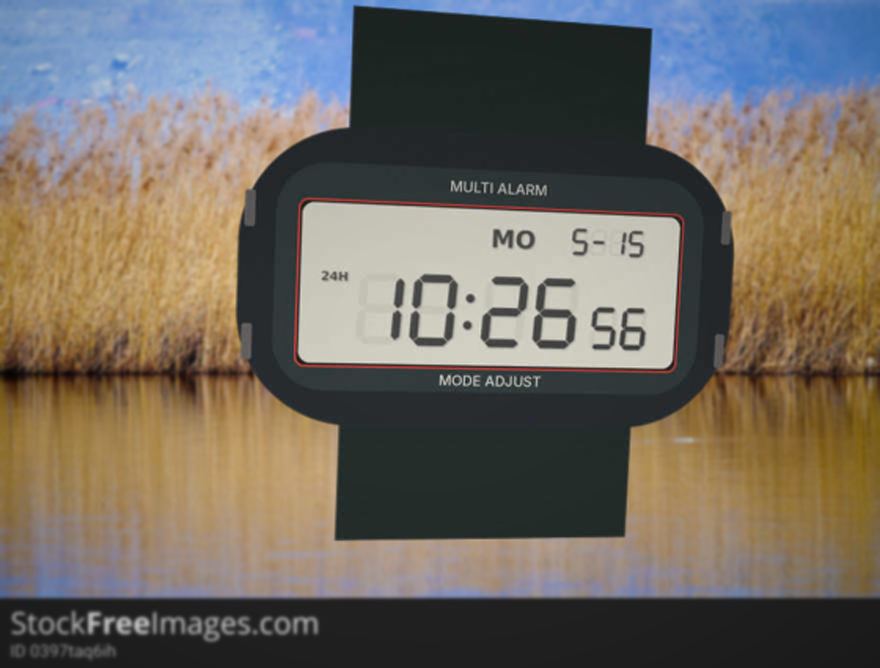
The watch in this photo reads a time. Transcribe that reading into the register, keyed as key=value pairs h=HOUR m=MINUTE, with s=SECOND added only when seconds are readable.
h=10 m=26 s=56
